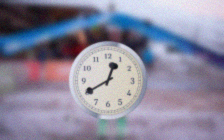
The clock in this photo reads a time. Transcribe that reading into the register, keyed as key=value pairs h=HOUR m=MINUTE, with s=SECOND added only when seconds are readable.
h=12 m=40
